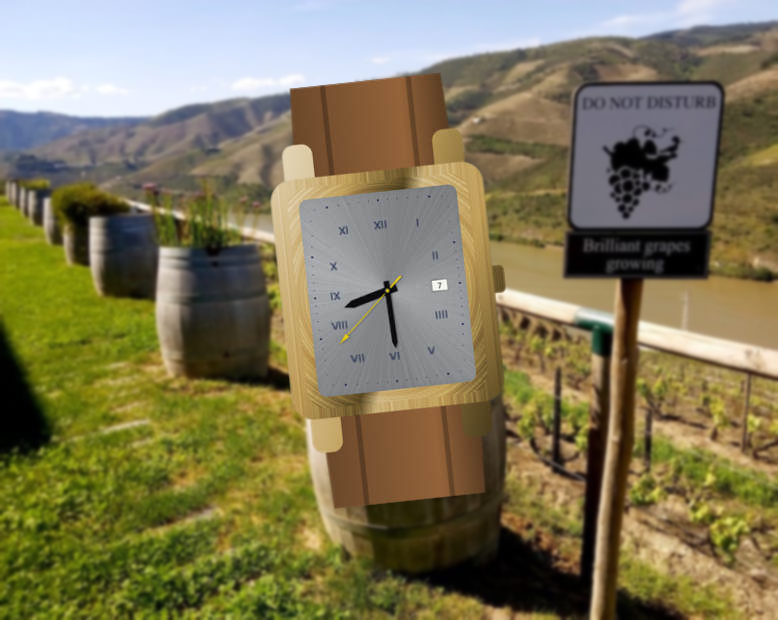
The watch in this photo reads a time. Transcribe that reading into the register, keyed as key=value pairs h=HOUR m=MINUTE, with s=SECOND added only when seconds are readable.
h=8 m=29 s=38
